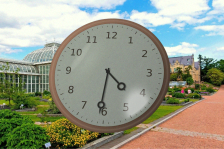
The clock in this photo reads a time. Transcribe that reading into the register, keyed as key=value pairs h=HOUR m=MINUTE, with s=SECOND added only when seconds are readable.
h=4 m=31
